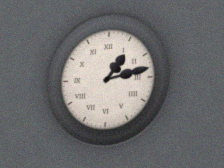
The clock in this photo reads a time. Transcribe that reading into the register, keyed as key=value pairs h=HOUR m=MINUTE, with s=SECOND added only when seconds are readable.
h=1 m=13
